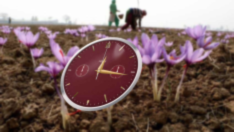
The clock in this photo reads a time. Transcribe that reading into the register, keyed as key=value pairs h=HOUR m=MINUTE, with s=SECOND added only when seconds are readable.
h=12 m=16
